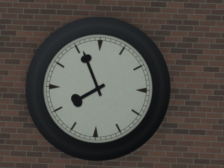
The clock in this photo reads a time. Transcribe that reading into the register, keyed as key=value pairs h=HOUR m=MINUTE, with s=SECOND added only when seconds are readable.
h=7 m=56
